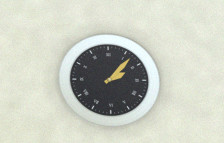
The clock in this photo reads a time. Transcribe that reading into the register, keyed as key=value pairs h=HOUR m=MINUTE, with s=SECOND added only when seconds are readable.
h=2 m=7
